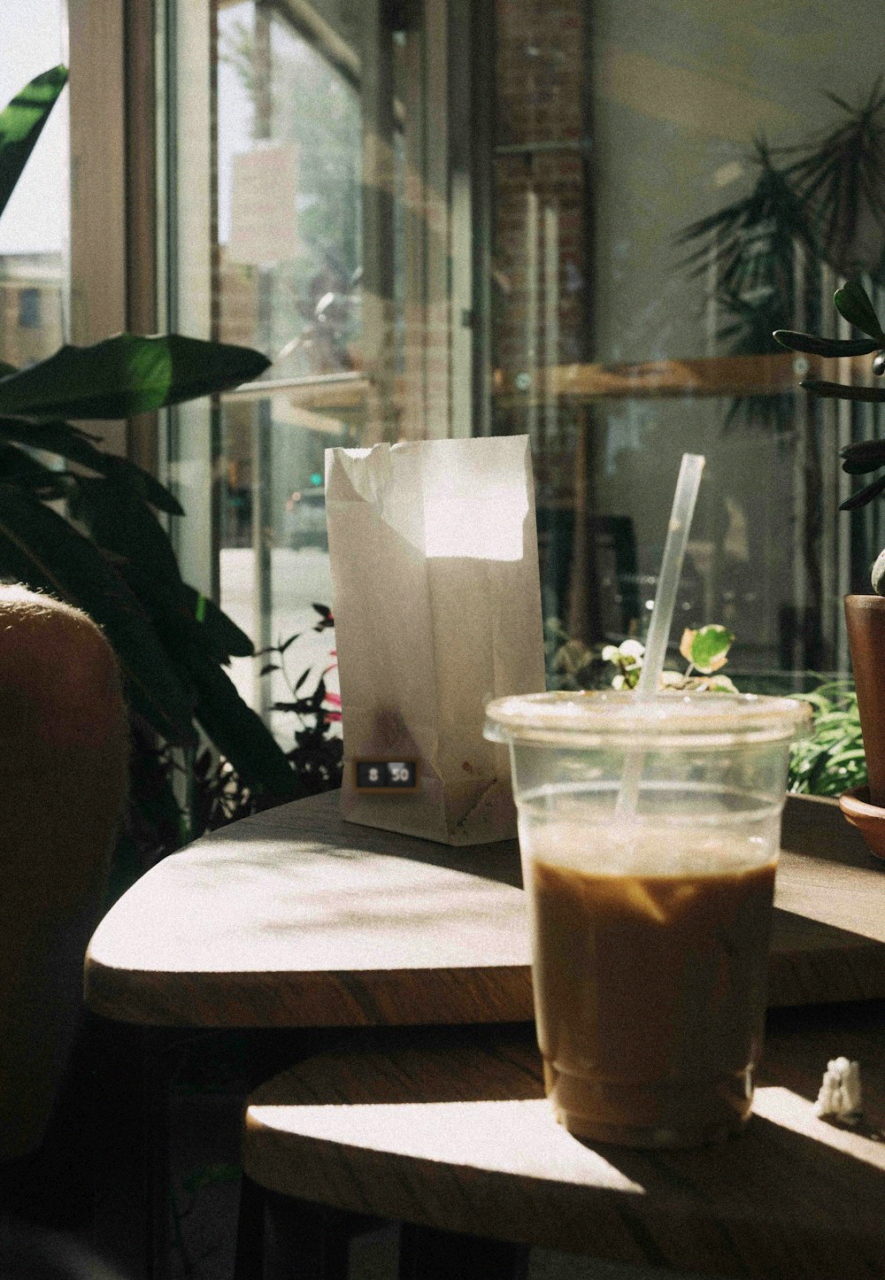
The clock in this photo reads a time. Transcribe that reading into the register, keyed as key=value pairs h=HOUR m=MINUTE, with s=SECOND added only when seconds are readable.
h=8 m=50
